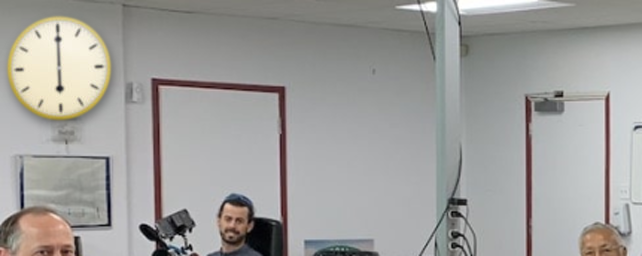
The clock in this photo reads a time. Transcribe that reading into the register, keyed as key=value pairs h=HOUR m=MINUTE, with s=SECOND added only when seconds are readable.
h=6 m=0
